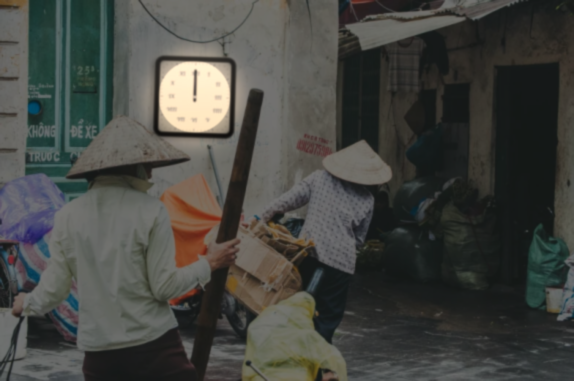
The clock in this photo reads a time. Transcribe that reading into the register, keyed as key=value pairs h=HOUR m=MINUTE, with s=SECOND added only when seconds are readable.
h=12 m=0
